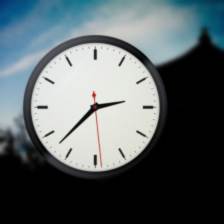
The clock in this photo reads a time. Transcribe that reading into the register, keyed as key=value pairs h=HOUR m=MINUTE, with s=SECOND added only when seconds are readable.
h=2 m=37 s=29
